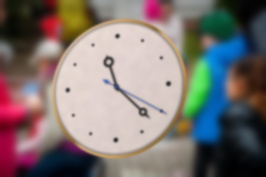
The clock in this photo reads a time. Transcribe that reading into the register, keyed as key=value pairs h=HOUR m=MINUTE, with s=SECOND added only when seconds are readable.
h=11 m=22 s=20
